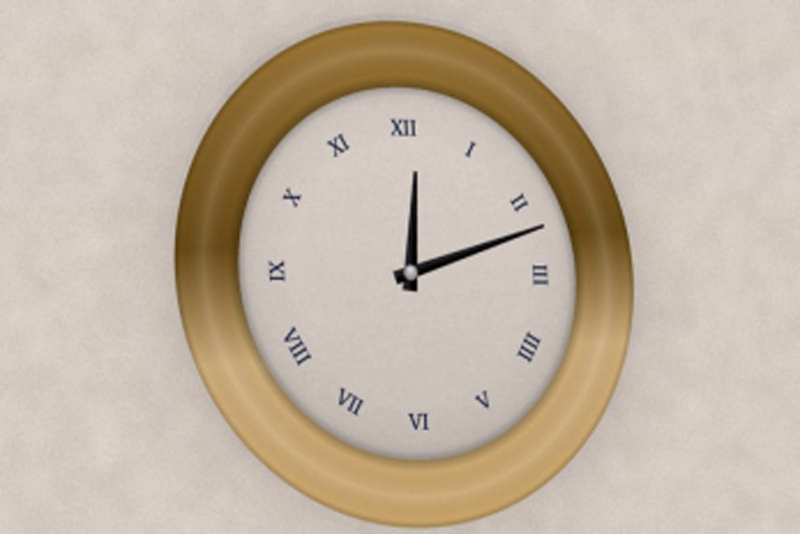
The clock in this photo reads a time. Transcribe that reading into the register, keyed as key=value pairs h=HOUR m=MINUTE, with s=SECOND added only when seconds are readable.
h=12 m=12
